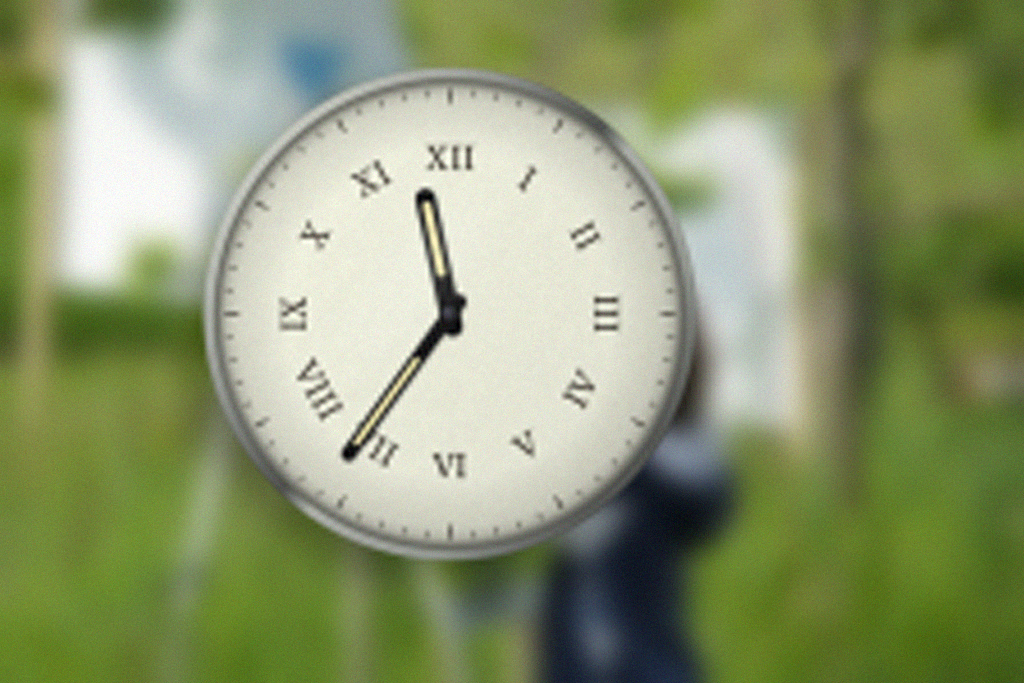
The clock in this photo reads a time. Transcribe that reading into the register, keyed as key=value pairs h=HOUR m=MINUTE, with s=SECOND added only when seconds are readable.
h=11 m=36
